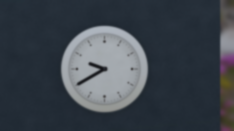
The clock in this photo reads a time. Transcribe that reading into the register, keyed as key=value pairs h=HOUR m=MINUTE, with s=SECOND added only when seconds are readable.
h=9 m=40
